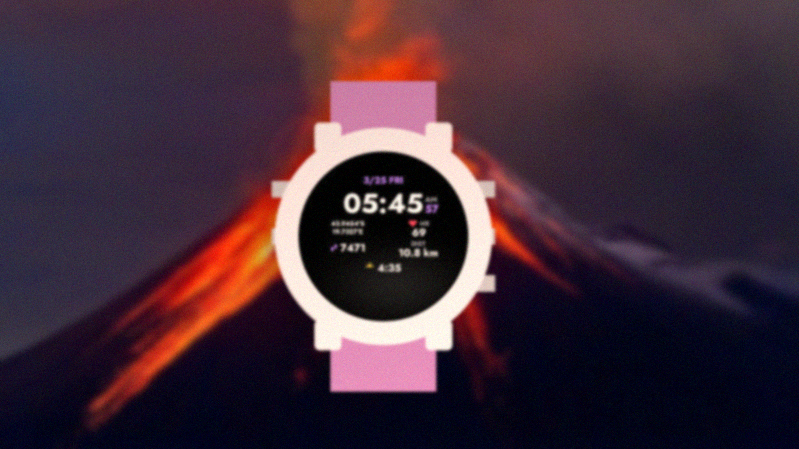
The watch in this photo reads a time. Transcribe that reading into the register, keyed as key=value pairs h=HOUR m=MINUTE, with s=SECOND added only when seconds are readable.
h=5 m=45
